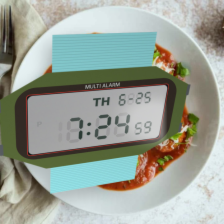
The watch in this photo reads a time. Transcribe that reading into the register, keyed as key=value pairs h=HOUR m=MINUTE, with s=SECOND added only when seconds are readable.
h=7 m=24 s=59
